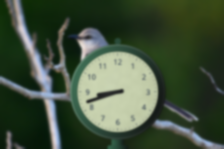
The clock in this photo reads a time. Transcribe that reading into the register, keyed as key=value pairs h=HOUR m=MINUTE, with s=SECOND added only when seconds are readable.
h=8 m=42
